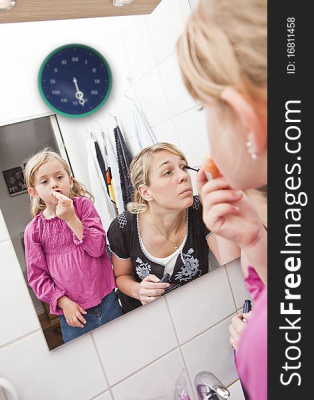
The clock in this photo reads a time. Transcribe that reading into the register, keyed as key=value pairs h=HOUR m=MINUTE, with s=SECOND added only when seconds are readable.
h=5 m=27
